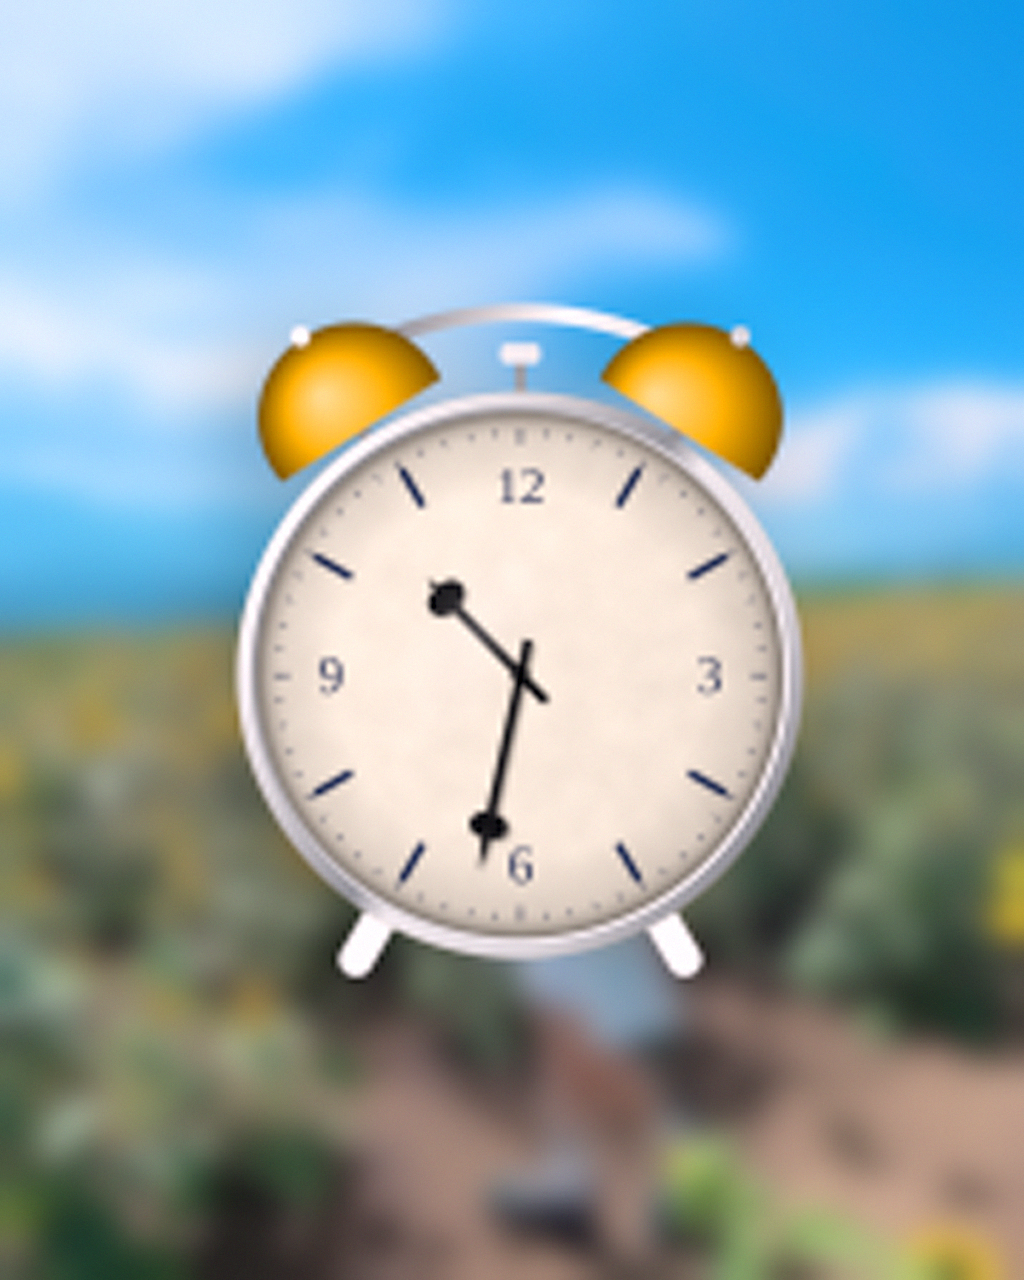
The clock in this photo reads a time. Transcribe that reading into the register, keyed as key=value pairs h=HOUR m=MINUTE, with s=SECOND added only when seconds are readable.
h=10 m=32
